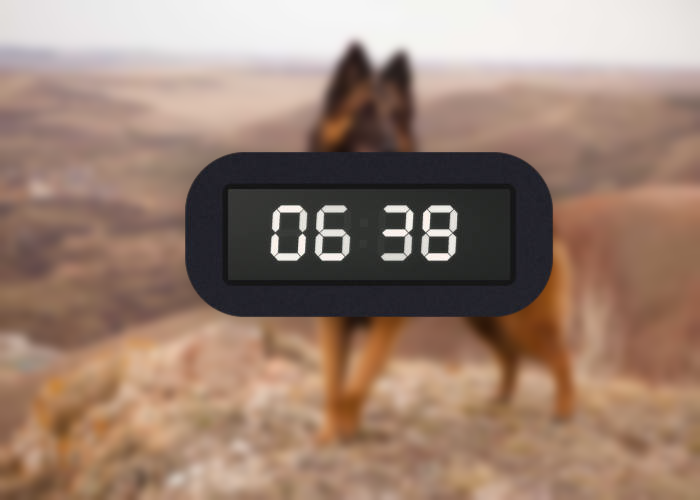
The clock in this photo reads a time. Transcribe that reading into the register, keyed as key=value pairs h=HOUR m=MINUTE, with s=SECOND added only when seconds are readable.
h=6 m=38
